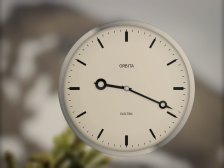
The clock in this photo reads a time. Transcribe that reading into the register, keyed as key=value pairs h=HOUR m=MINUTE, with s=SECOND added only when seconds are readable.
h=9 m=19
